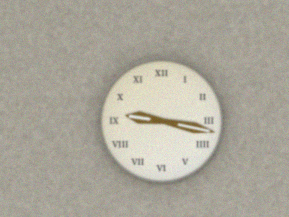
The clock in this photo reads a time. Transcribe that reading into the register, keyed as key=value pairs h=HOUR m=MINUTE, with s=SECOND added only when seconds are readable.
h=9 m=17
